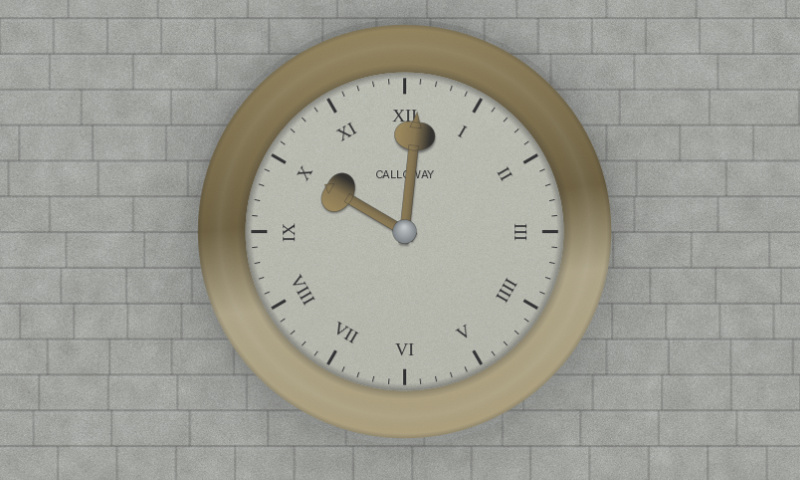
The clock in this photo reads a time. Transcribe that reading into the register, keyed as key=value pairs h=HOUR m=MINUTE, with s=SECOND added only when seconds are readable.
h=10 m=1
